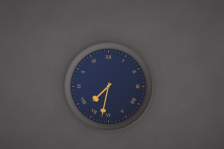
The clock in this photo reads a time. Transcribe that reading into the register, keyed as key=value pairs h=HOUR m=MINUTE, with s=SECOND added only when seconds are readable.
h=7 m=32
